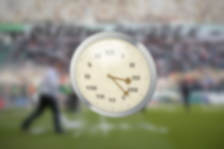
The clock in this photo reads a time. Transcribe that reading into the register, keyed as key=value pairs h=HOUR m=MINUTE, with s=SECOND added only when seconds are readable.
h=3 m=23
